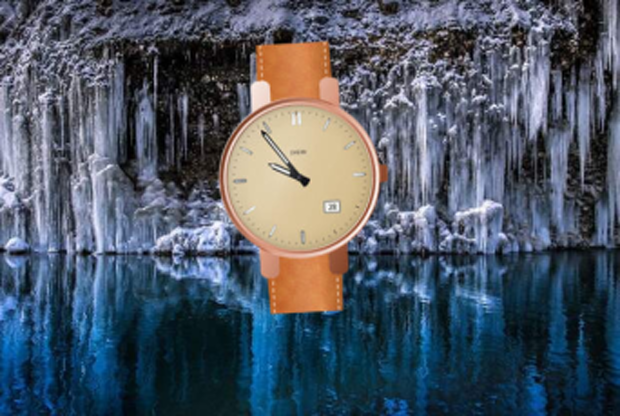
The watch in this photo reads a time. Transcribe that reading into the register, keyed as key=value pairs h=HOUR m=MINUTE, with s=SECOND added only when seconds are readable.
h=9 m=54
